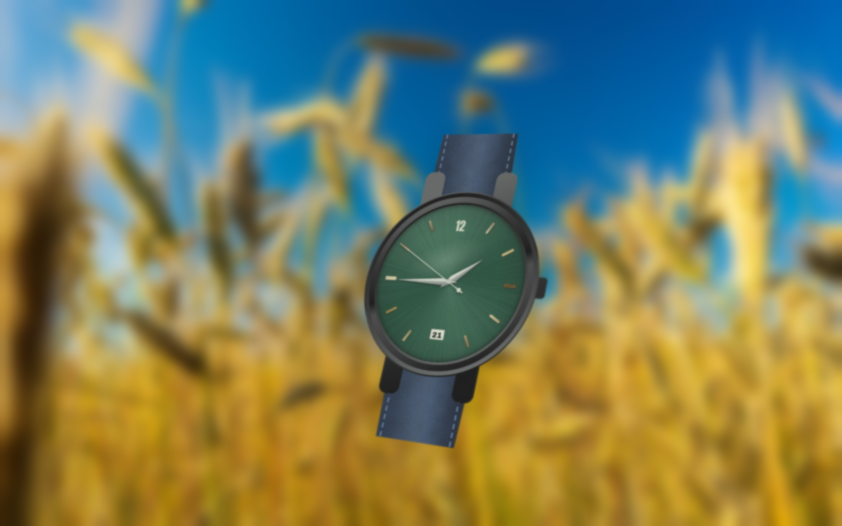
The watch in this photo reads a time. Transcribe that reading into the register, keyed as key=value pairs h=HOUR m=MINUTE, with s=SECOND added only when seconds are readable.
h=1 m=44 s=50
